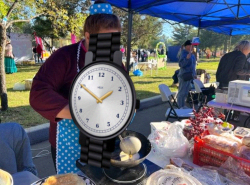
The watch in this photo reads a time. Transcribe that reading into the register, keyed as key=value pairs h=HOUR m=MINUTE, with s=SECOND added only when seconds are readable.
h=1 m=50
